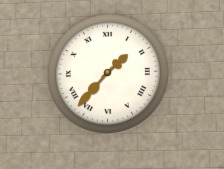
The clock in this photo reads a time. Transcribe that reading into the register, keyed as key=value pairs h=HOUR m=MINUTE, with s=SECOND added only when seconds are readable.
h=1 m=37
